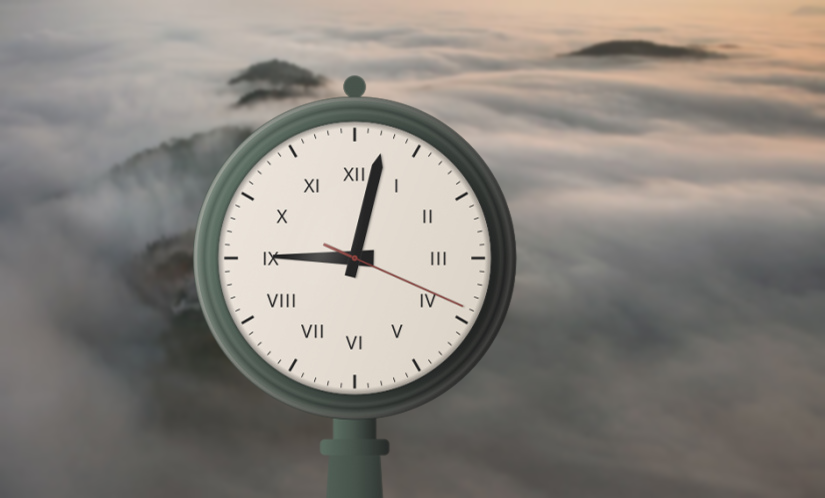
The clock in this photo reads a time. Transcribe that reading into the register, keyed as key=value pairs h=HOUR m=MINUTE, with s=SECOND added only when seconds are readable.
h=9 m=2 s=19
